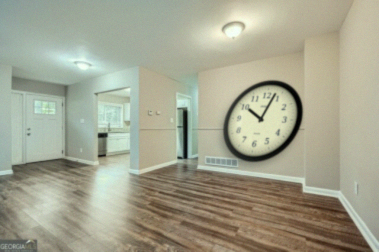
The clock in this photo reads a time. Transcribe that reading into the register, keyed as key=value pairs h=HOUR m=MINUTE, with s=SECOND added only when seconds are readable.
h=10 m=3
